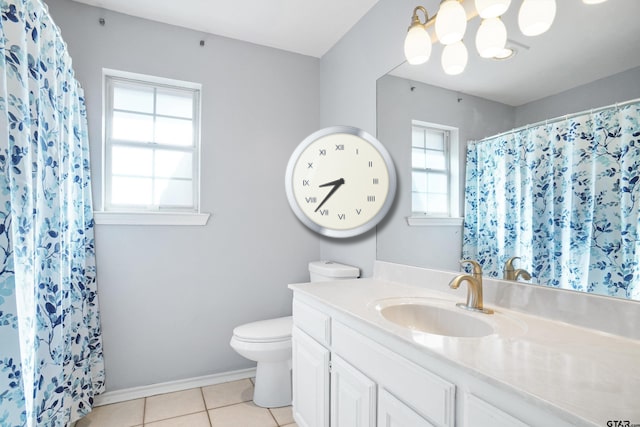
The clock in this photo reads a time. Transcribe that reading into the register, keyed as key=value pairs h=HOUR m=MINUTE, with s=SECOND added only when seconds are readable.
h=8 m=37
